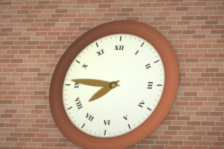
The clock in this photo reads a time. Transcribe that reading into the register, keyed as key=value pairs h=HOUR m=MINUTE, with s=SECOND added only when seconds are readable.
h=7 m=46
